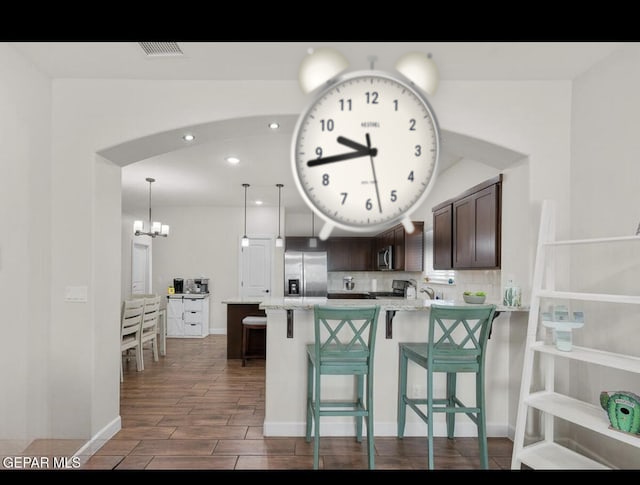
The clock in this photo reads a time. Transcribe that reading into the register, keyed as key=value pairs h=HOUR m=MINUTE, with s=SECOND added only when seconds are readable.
h=9 m=43 s=28
